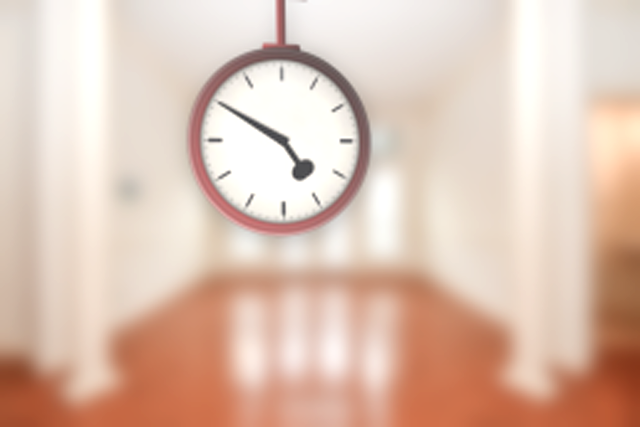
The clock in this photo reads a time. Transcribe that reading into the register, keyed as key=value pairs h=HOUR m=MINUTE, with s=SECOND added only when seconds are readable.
h=4 m=50
